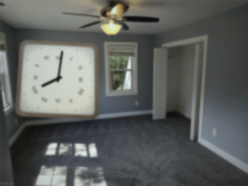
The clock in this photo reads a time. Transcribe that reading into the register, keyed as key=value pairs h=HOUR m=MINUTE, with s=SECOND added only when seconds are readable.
h=8 m=1
